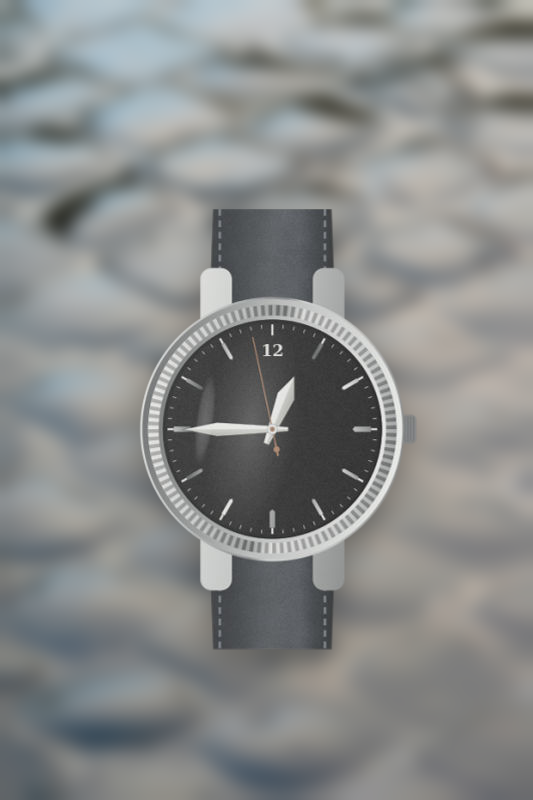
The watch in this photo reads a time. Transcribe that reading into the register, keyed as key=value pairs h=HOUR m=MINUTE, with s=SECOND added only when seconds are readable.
h=12 m=44 s=58
